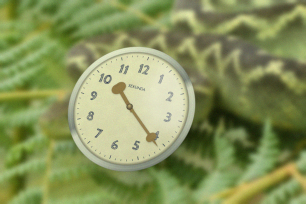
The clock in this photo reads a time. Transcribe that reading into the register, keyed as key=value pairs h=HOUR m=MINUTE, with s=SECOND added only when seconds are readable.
h=10 m=21
